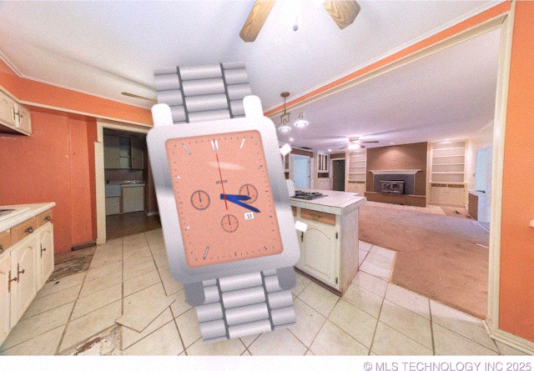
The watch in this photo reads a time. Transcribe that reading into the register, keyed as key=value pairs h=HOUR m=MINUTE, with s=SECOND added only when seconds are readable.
h=3 m=20
